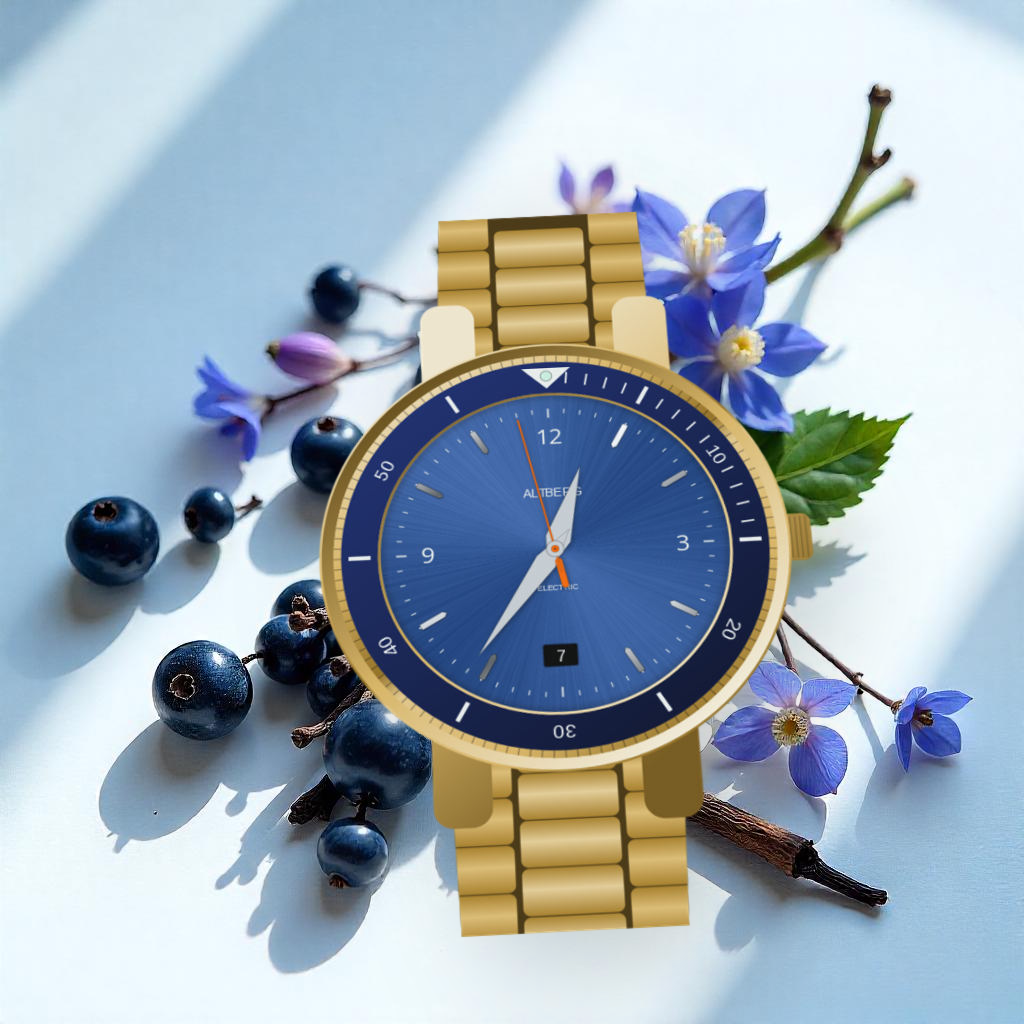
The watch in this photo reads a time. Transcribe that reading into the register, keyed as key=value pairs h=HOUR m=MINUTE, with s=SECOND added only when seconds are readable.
h=12 m=35 s=58
